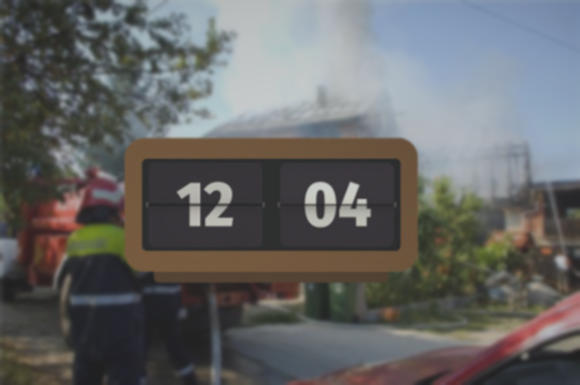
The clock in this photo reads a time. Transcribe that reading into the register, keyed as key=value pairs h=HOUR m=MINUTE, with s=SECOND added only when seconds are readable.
h=12 m=4
